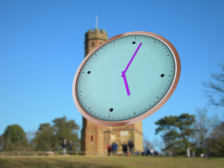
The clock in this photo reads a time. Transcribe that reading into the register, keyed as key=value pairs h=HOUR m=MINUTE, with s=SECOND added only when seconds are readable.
h=5 m=2
